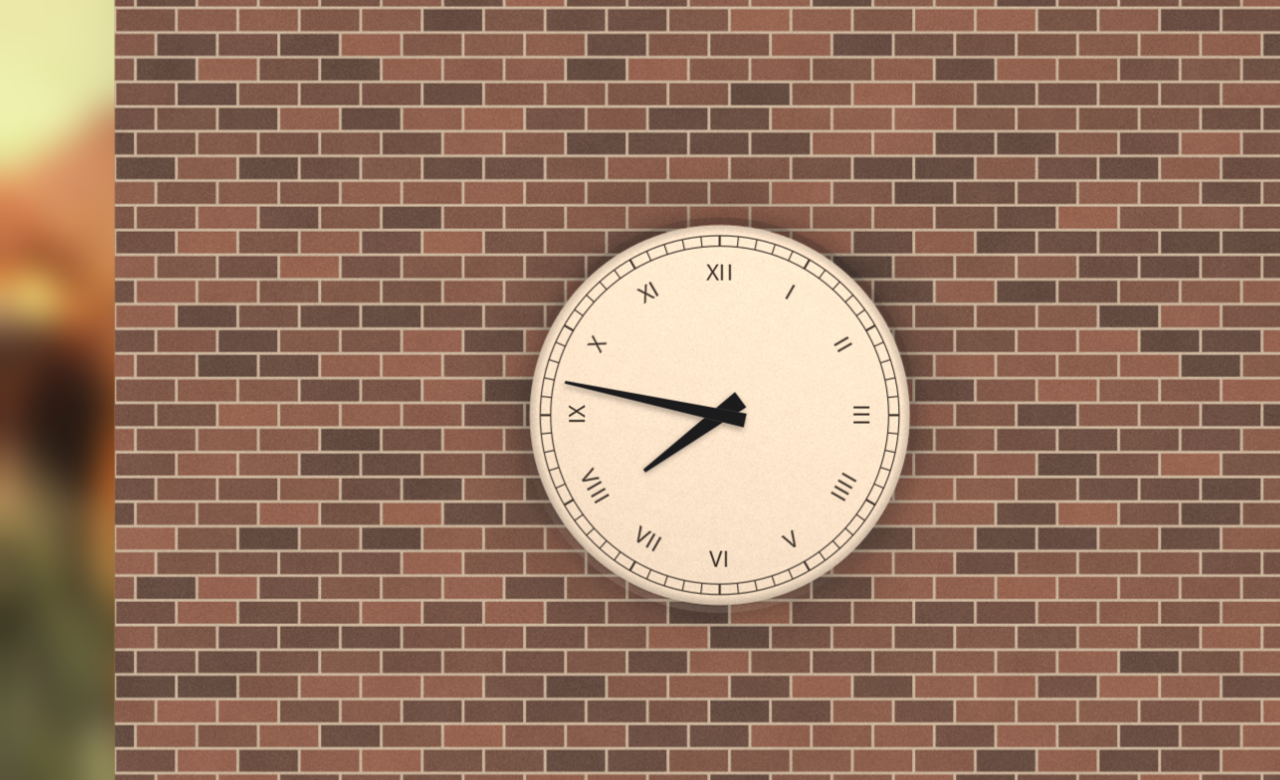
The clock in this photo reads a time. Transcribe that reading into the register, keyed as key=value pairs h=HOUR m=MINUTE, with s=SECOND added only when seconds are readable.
h=7 m=47
